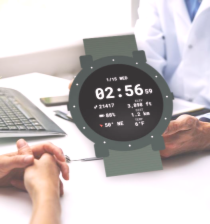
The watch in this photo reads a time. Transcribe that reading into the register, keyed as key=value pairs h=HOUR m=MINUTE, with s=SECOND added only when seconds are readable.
h=2 m=56
